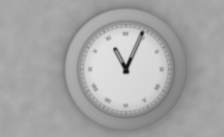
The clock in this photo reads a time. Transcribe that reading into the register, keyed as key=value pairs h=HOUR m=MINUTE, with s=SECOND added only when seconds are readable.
h=11 m=4
